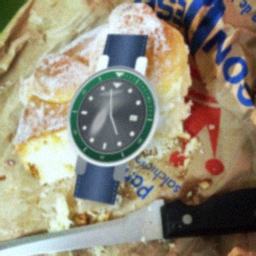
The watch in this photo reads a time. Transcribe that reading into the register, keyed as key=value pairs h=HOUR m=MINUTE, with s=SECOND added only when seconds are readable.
h=4 m=58
